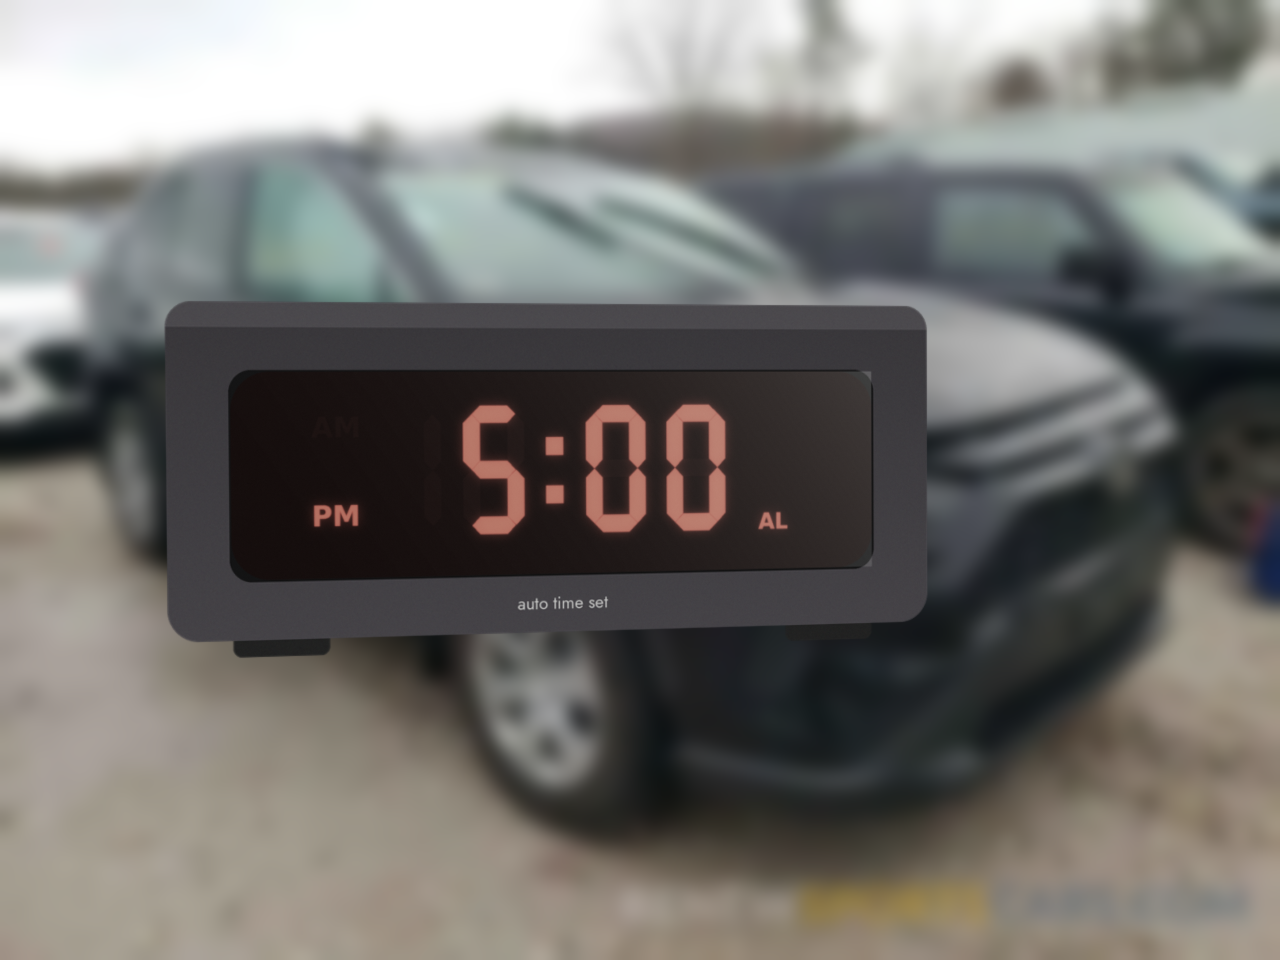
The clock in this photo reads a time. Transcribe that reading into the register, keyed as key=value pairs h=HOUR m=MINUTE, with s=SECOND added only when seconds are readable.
h=5 m=0
